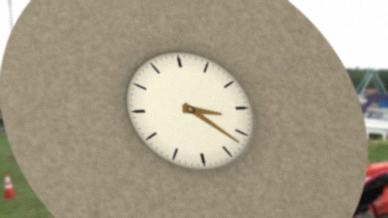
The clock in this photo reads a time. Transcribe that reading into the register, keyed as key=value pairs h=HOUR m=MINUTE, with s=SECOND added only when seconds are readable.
h=3 m=22
